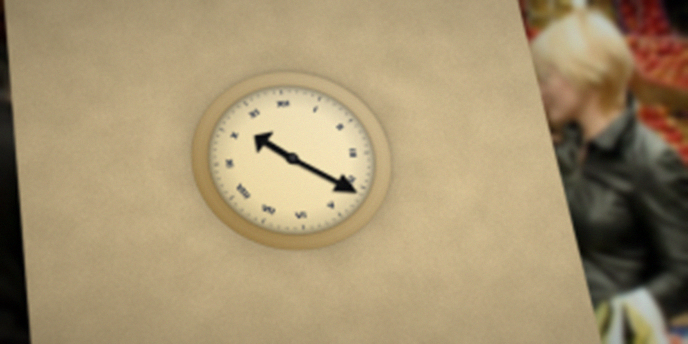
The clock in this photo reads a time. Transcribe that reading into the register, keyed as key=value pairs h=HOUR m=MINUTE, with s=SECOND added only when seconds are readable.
h=10 m=21
